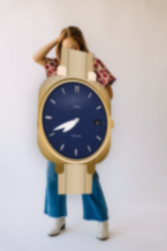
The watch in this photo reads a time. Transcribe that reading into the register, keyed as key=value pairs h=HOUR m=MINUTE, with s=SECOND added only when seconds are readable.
h=7 m=41
